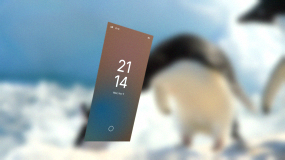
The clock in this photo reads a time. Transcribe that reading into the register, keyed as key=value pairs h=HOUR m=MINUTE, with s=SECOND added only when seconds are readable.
h=21 m=14
